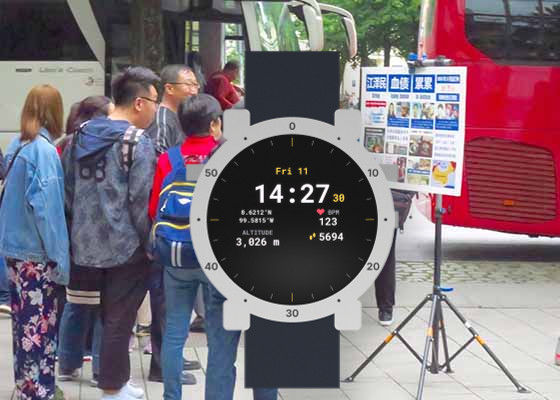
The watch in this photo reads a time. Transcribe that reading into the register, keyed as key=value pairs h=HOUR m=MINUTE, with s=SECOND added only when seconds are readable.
h=14 m=27 s=30
